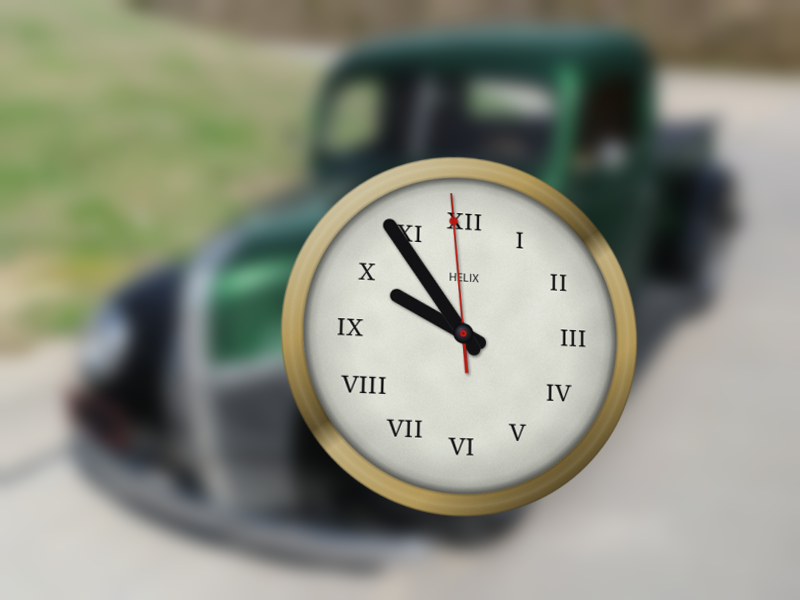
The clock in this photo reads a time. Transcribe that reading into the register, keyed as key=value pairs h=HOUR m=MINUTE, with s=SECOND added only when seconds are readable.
h=9 m=53 s=59
